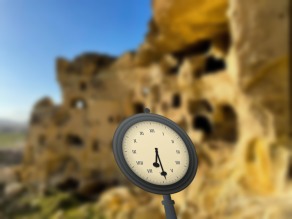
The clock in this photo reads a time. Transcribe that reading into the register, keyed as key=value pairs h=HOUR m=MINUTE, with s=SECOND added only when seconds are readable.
h=6 m=29
